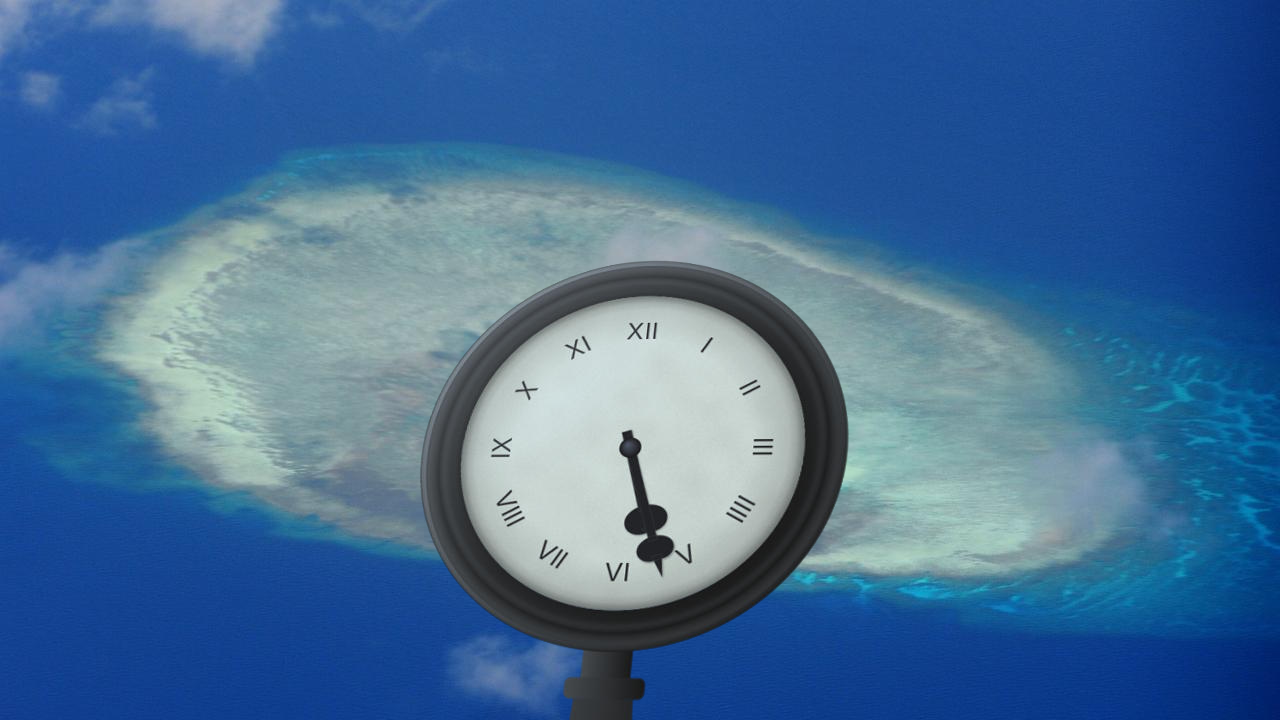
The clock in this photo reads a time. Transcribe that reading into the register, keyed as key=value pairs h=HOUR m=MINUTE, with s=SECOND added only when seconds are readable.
h=5 m=27
